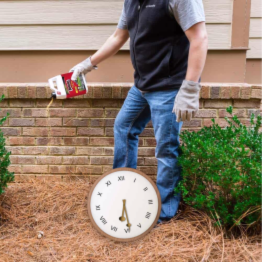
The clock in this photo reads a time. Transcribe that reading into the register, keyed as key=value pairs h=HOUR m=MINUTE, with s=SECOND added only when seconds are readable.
h=6 m=29
